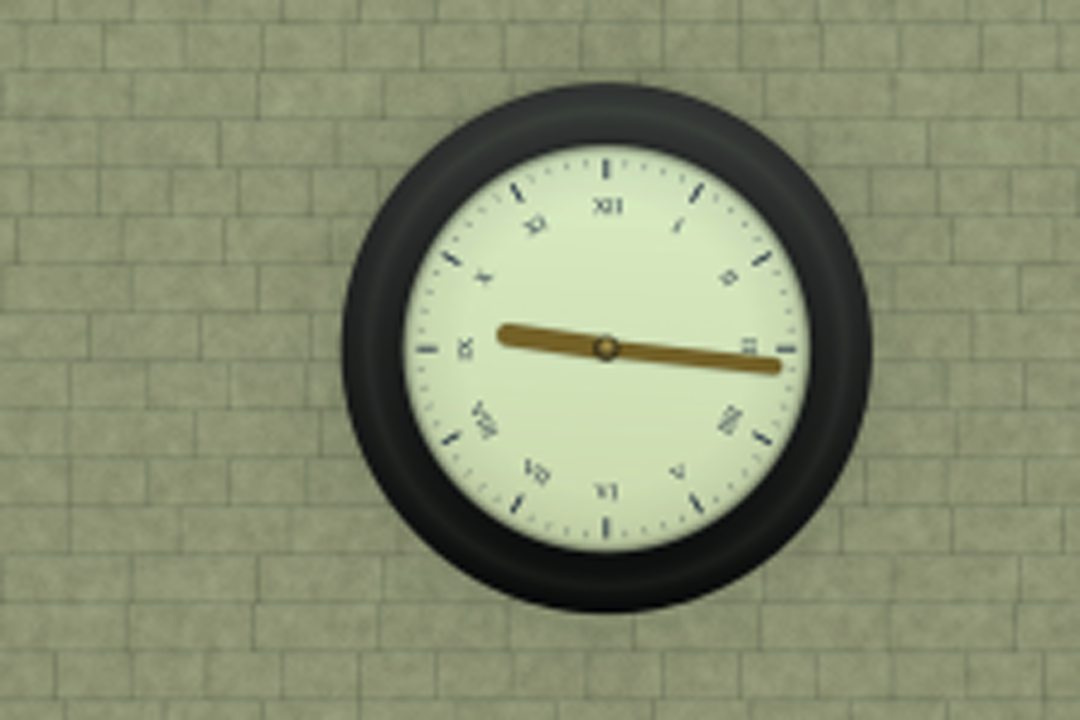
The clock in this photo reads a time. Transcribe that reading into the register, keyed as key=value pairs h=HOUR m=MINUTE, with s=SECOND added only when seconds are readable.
h=9 m=16
